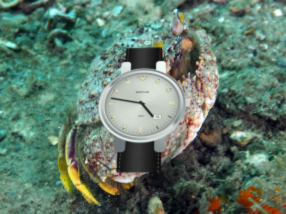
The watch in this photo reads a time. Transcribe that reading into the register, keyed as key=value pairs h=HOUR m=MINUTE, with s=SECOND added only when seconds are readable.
h=4 m=47
